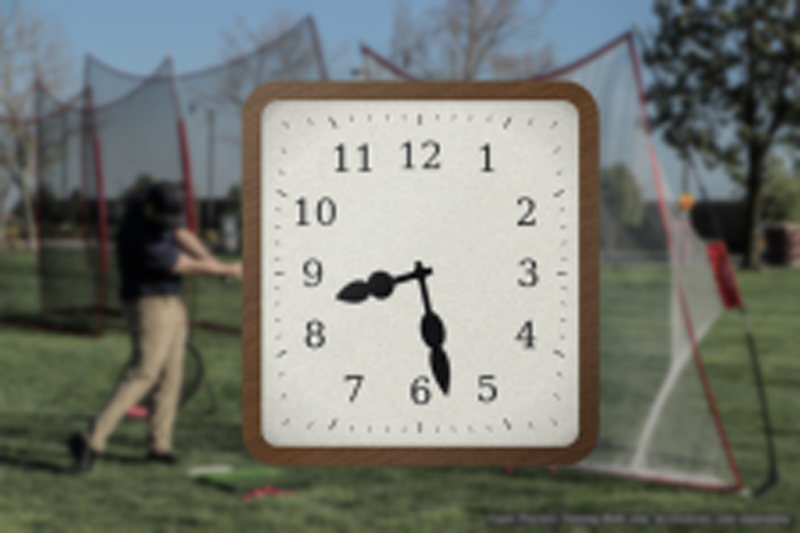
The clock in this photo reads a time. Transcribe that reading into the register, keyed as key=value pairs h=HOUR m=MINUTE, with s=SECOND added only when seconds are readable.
h=8 m=28
